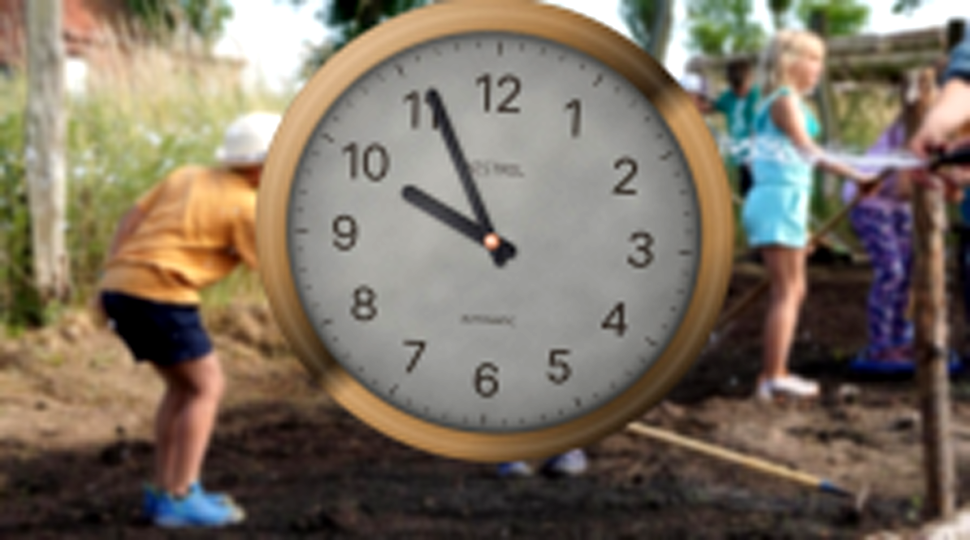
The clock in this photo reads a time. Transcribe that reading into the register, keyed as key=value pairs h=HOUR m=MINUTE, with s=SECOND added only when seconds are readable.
h=9 m=56
